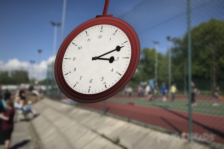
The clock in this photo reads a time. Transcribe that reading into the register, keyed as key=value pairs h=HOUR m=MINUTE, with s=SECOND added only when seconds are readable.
h=3 m=11
